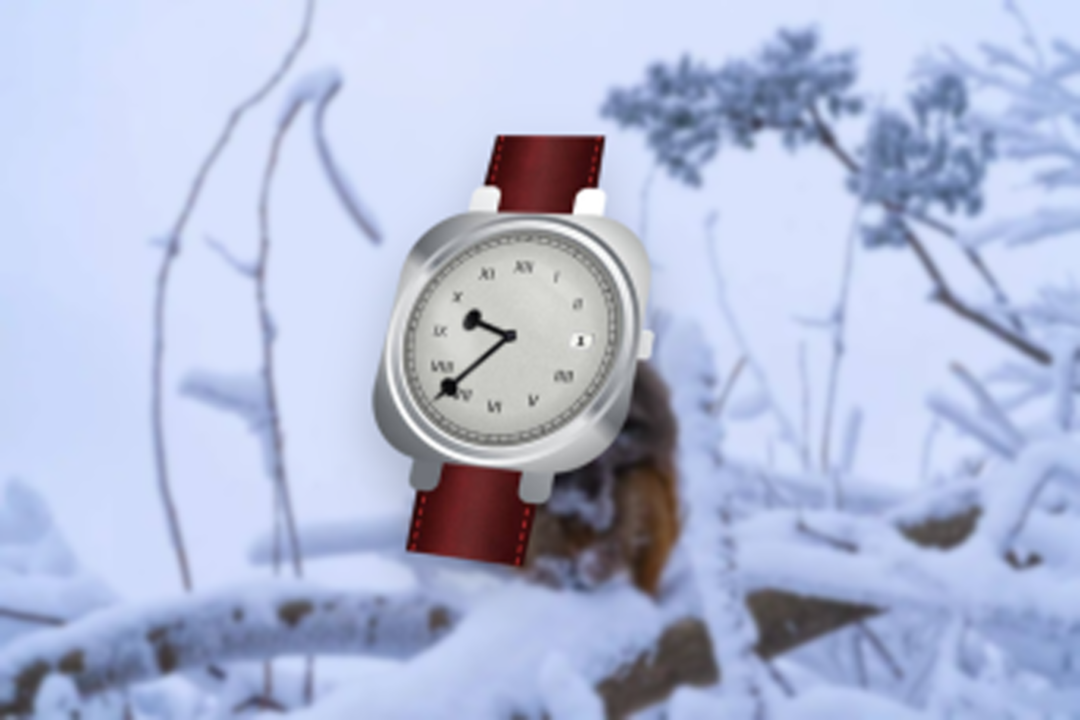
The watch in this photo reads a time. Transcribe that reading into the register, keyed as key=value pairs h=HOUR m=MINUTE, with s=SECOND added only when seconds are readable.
h=9 m=37
